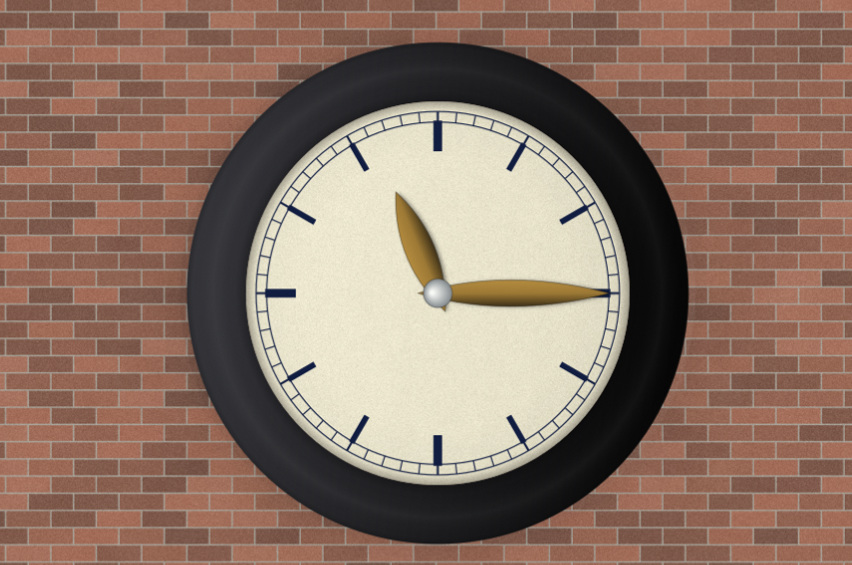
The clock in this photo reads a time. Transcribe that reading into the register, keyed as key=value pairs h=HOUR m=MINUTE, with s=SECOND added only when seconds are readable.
h=11 m=15
